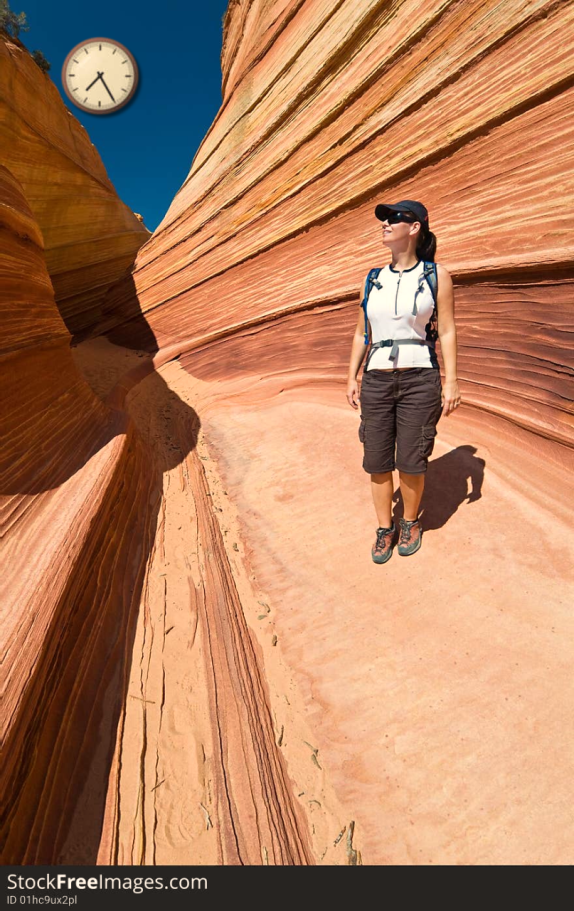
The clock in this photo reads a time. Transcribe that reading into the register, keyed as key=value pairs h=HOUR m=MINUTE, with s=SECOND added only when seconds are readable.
h=7 m=25
